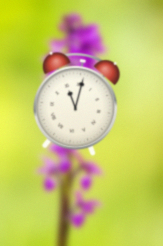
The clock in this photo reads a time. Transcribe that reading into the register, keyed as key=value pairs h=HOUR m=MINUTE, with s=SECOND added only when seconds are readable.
h=11 m=1
